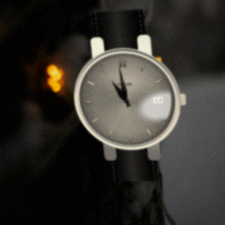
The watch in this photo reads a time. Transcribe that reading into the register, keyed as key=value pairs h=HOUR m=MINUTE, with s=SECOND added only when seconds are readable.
h=10 m=59
